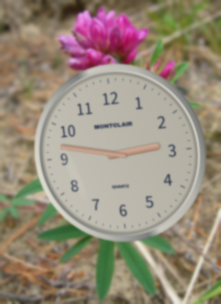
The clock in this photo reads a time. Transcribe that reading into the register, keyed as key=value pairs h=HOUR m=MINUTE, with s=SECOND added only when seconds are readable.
h=2 m=47
